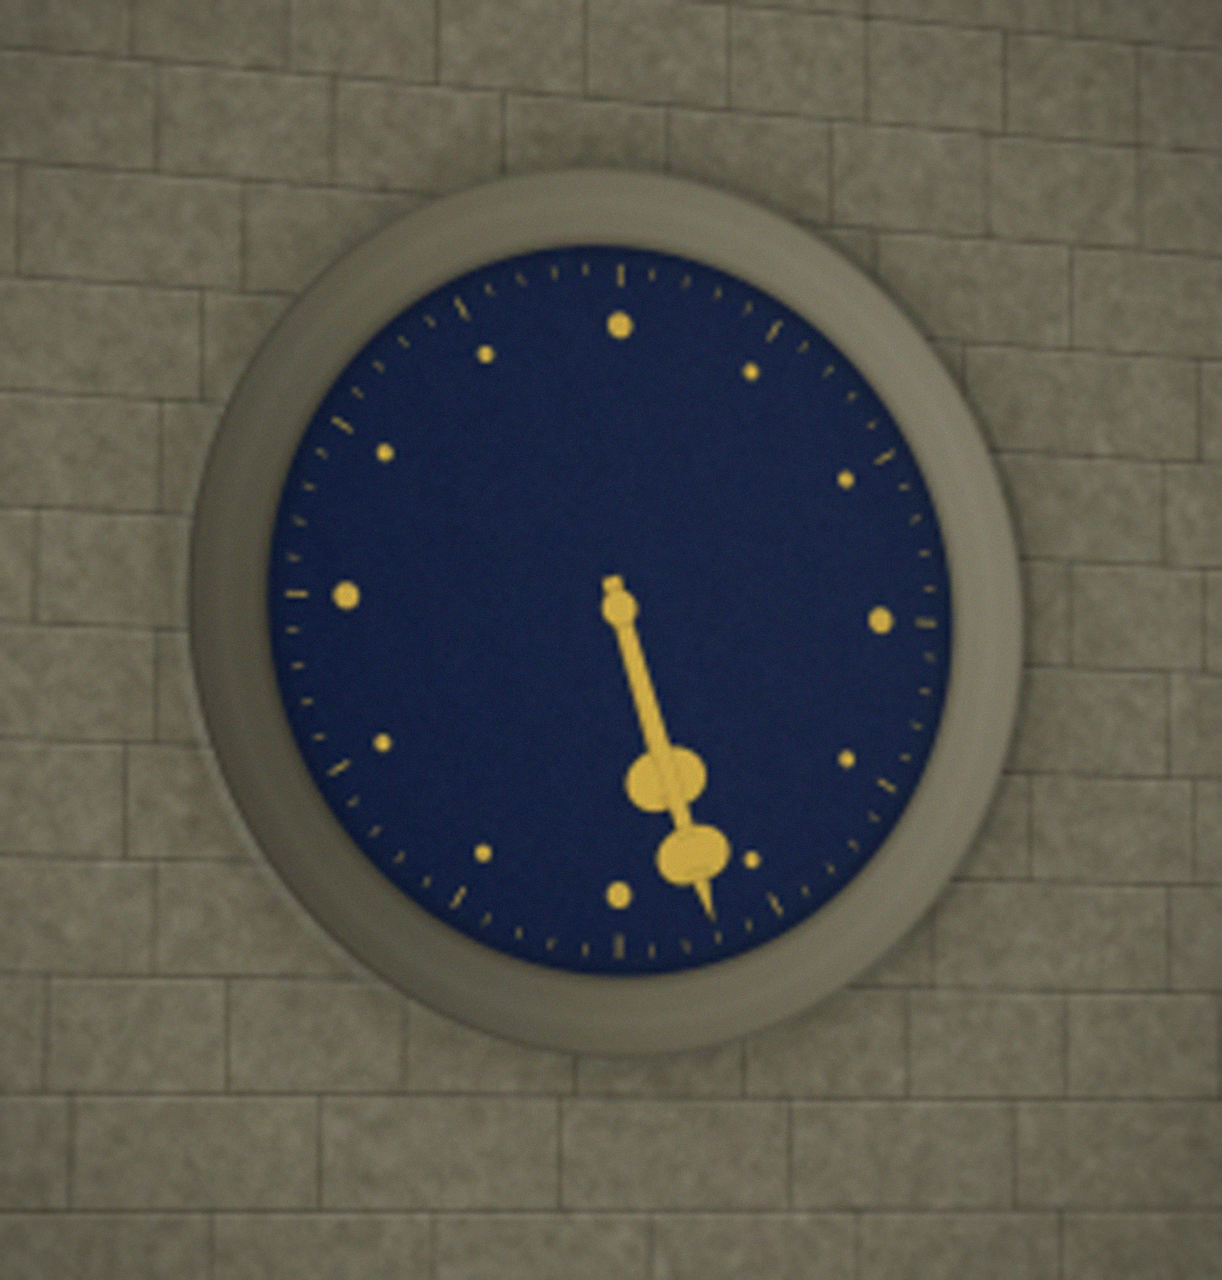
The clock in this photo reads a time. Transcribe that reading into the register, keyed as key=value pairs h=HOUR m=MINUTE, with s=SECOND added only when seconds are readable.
h=5 m=27
